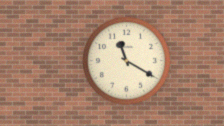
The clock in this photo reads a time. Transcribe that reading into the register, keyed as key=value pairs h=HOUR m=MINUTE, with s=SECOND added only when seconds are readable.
h=11 m=20
